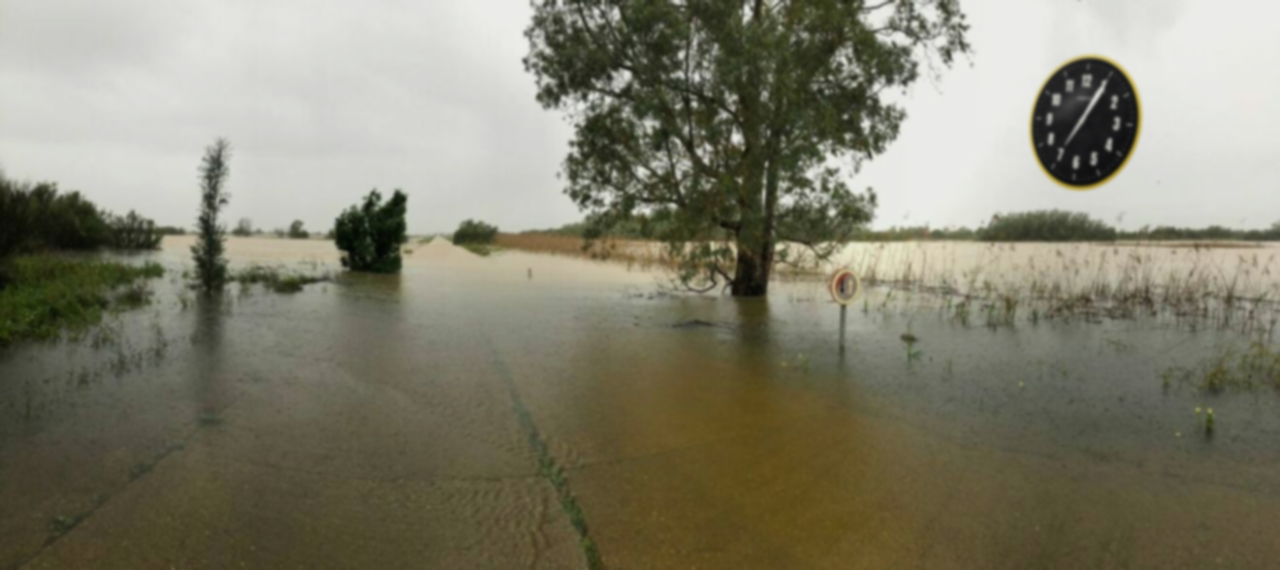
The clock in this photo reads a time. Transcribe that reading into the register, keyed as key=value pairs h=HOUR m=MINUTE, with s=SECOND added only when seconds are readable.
h=7 m=5
